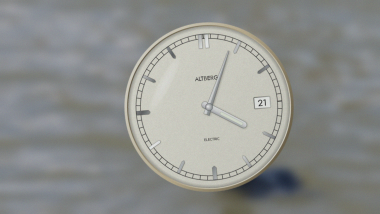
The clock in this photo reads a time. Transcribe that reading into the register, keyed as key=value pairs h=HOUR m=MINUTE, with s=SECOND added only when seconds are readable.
h=4 m=4
